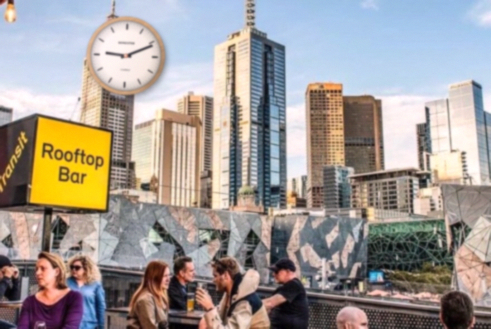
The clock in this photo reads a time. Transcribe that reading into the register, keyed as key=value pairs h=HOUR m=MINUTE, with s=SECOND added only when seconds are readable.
h=9 m=11
